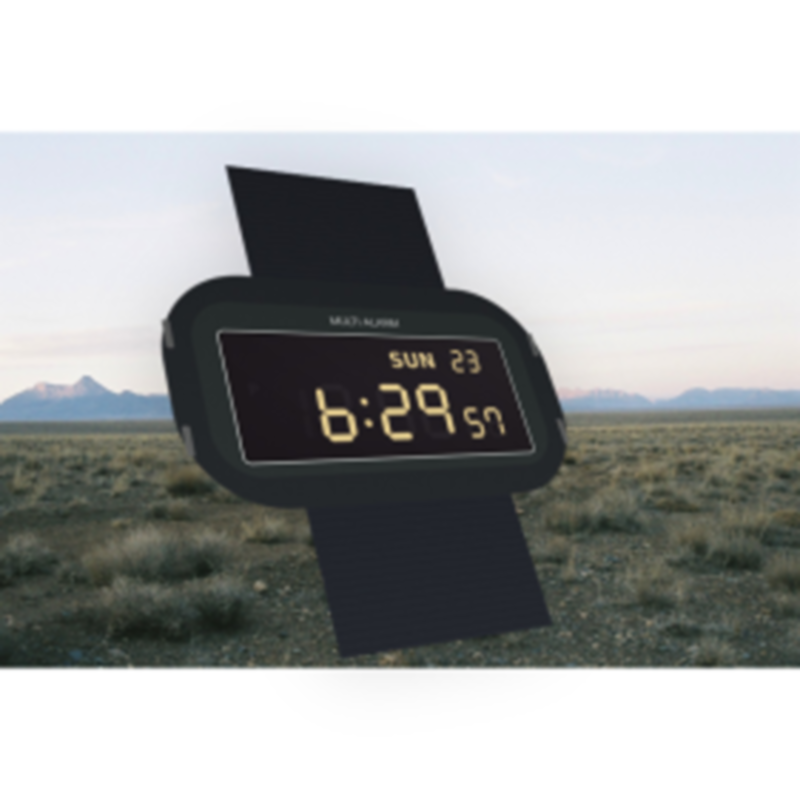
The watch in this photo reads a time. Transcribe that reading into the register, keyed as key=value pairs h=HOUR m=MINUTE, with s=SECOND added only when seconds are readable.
h=6 m=29 s=57
